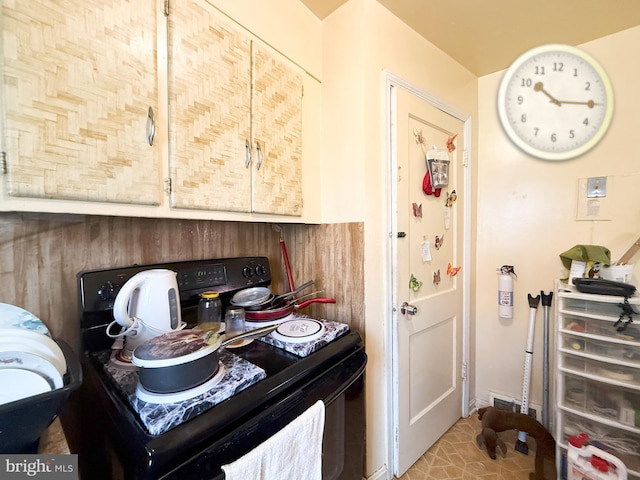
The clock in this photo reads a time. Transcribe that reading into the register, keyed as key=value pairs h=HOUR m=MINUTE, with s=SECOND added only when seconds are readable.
h=10 m=15
